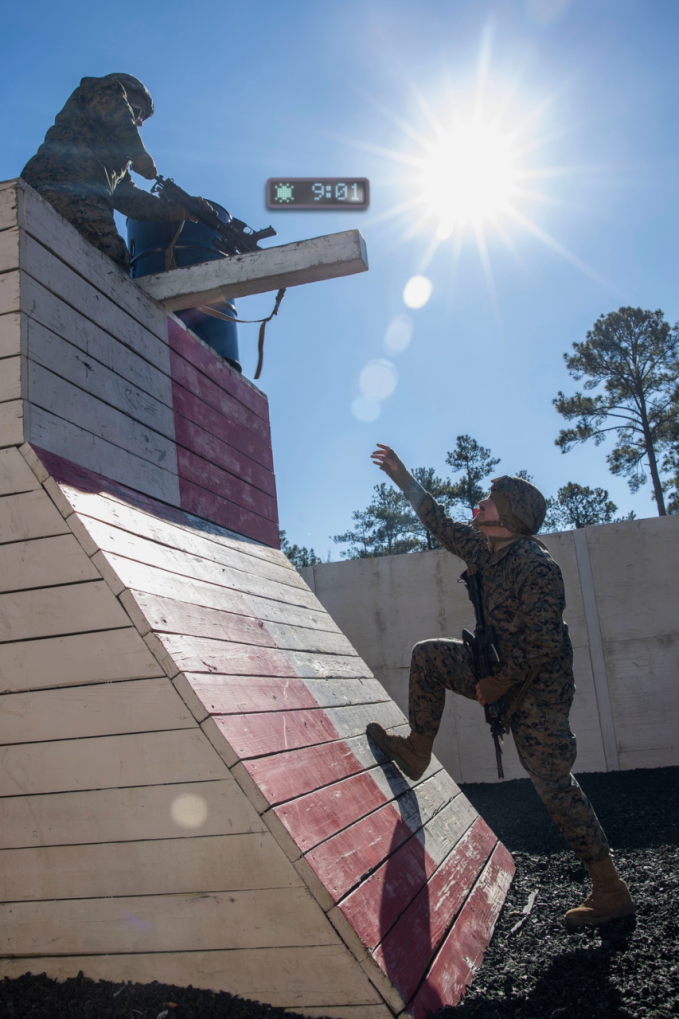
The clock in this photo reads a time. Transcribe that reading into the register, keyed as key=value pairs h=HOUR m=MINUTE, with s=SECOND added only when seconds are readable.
h=9 m=1
